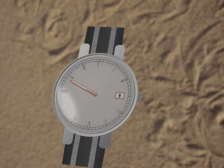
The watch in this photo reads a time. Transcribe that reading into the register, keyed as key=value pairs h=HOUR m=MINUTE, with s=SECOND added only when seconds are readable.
h=9 m=49
